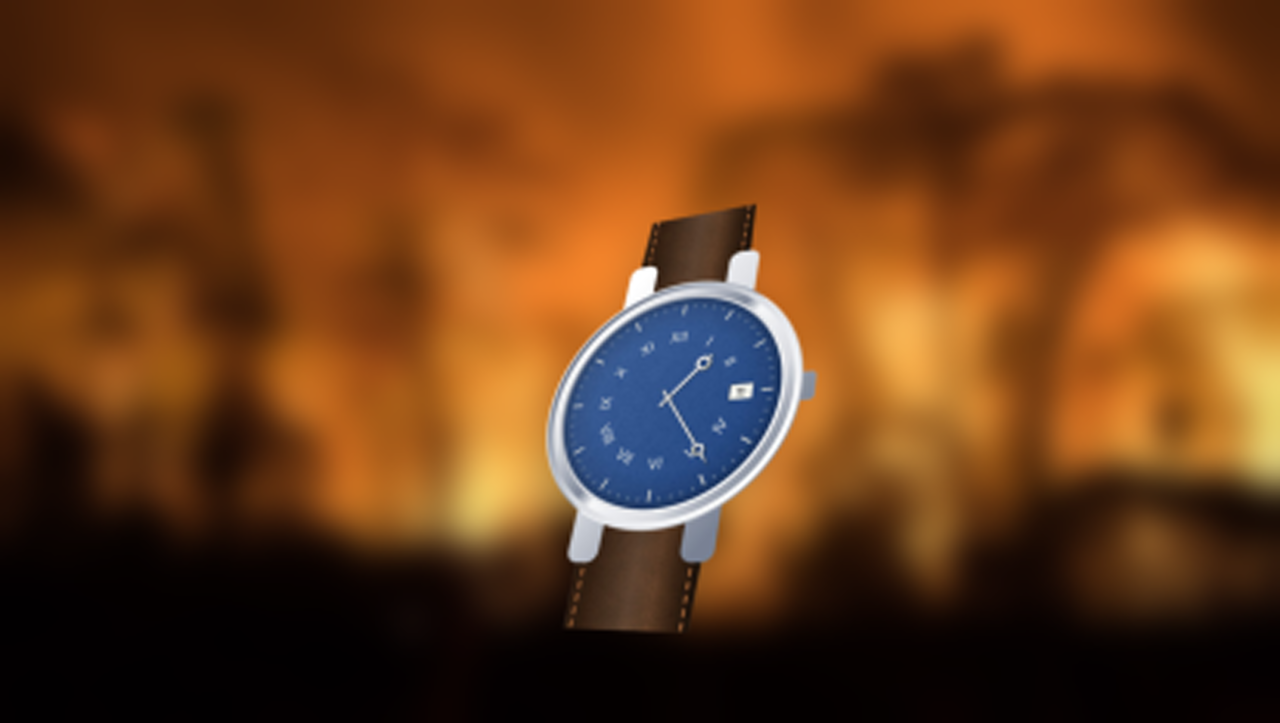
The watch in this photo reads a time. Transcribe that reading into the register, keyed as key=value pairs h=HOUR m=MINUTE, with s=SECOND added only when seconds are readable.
h=1 m=24
